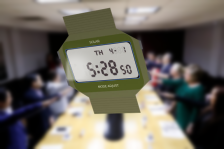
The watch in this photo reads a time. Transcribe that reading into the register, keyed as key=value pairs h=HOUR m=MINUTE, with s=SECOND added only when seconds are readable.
h=5 m=28 s=50
